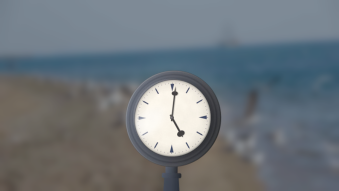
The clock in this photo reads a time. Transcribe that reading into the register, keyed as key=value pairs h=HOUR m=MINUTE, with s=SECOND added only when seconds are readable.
h=5 m=1
